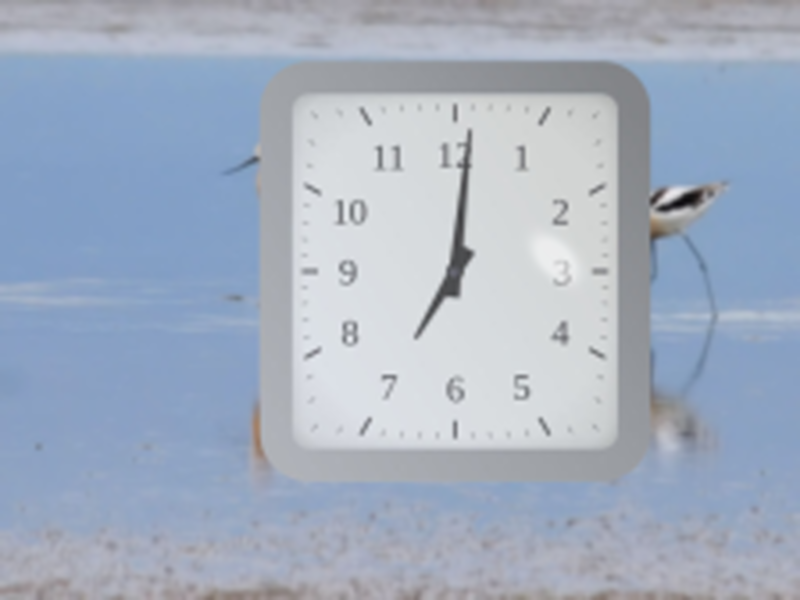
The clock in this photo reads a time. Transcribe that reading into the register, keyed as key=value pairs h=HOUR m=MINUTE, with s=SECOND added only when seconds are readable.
h=7 m=1
